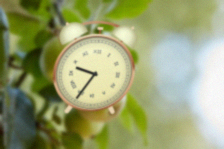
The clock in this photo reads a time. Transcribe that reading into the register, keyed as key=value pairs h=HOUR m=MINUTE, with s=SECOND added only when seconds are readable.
h=9 m=35
